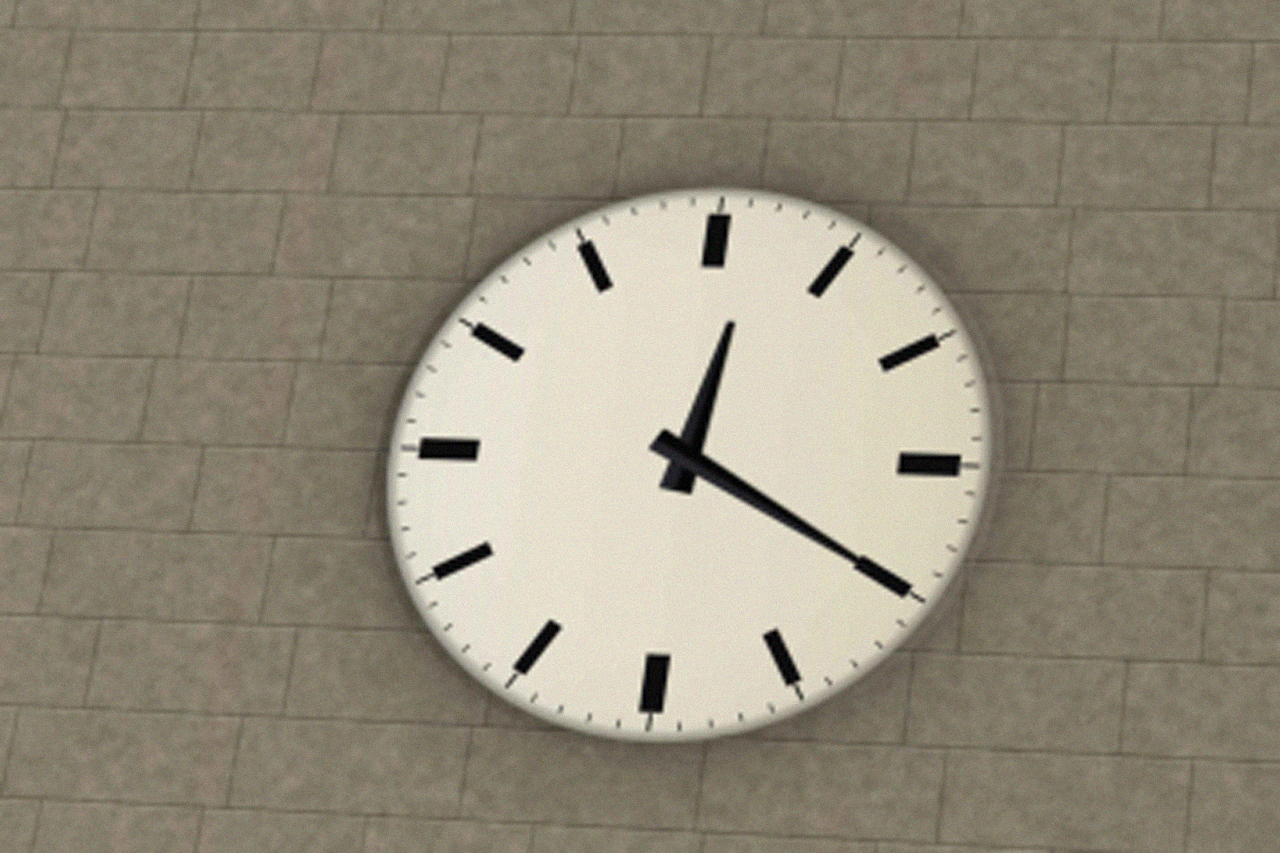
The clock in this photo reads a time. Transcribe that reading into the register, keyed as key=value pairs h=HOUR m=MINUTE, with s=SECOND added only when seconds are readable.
h=12 m=20
